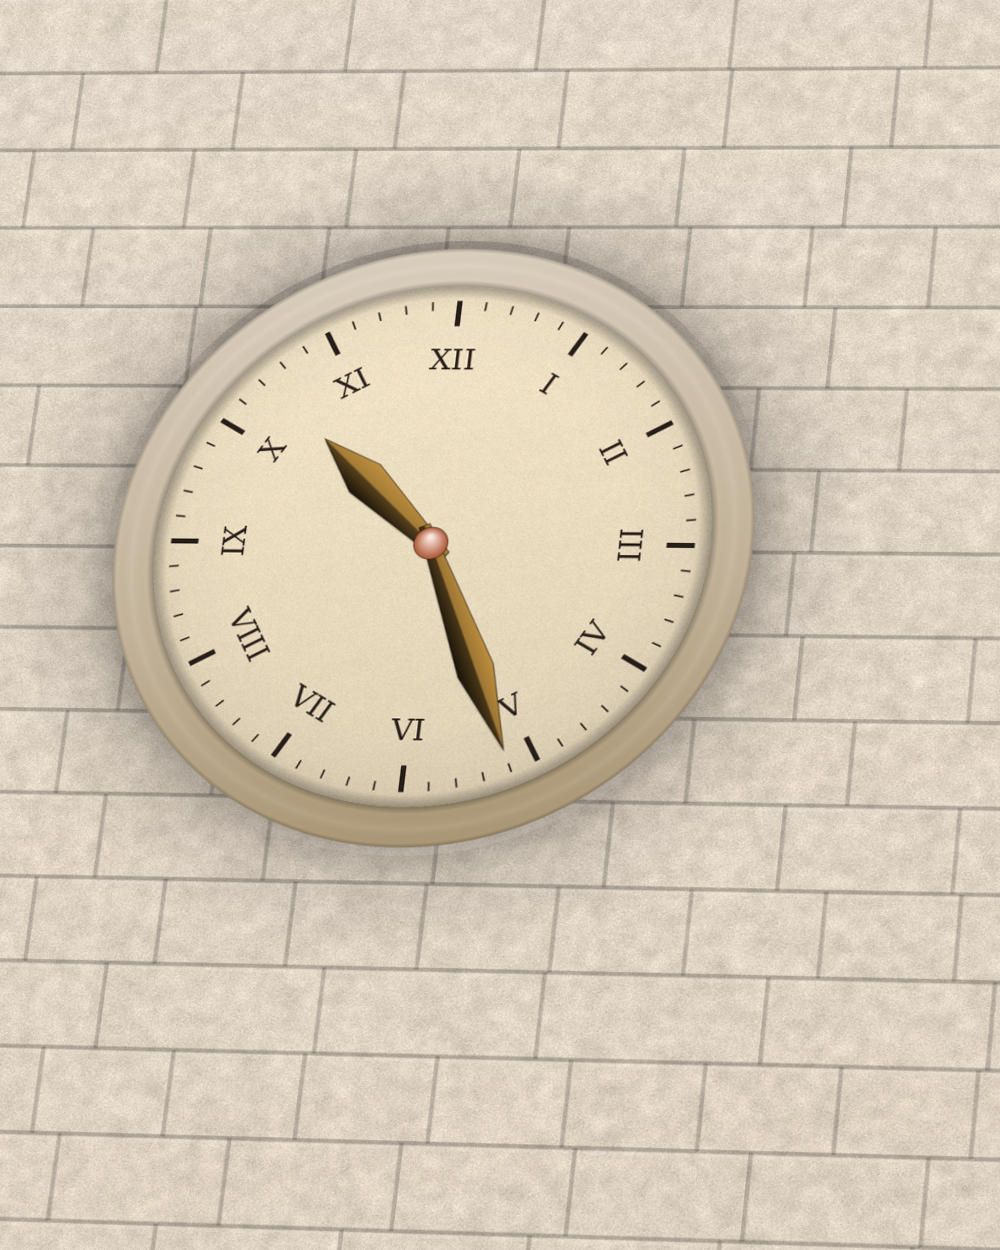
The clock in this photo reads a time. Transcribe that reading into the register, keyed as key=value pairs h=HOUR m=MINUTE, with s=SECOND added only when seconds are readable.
h=10 m=26
